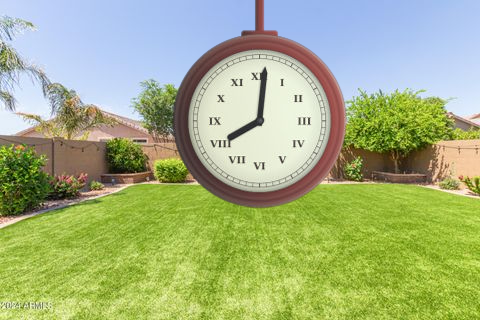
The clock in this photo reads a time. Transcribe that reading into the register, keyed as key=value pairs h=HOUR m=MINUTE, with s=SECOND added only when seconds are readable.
h=8 m=1
